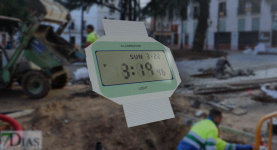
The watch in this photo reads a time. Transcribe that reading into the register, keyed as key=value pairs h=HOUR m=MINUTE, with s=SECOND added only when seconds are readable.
h=3 m=19 s=46
